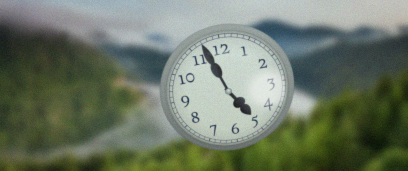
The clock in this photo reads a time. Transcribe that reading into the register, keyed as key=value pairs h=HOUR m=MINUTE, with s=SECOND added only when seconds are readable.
h=4 m=57
